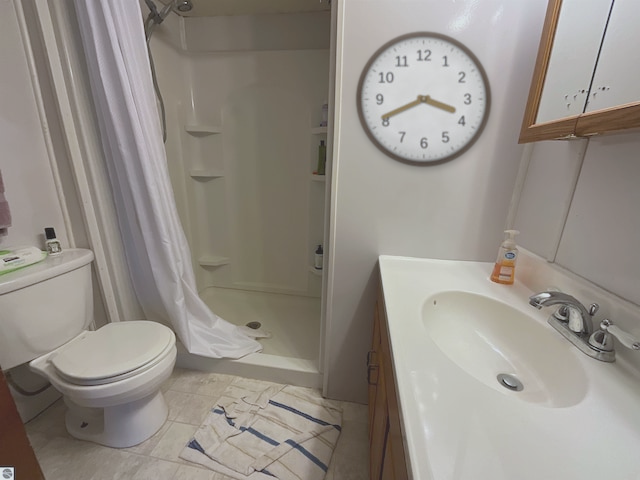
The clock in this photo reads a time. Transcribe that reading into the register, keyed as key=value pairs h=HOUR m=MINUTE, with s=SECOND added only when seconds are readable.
h=3 m=41
